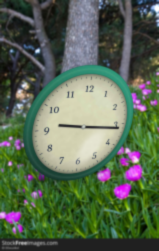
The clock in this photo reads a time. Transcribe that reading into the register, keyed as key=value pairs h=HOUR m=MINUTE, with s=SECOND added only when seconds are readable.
h=9 m=16
